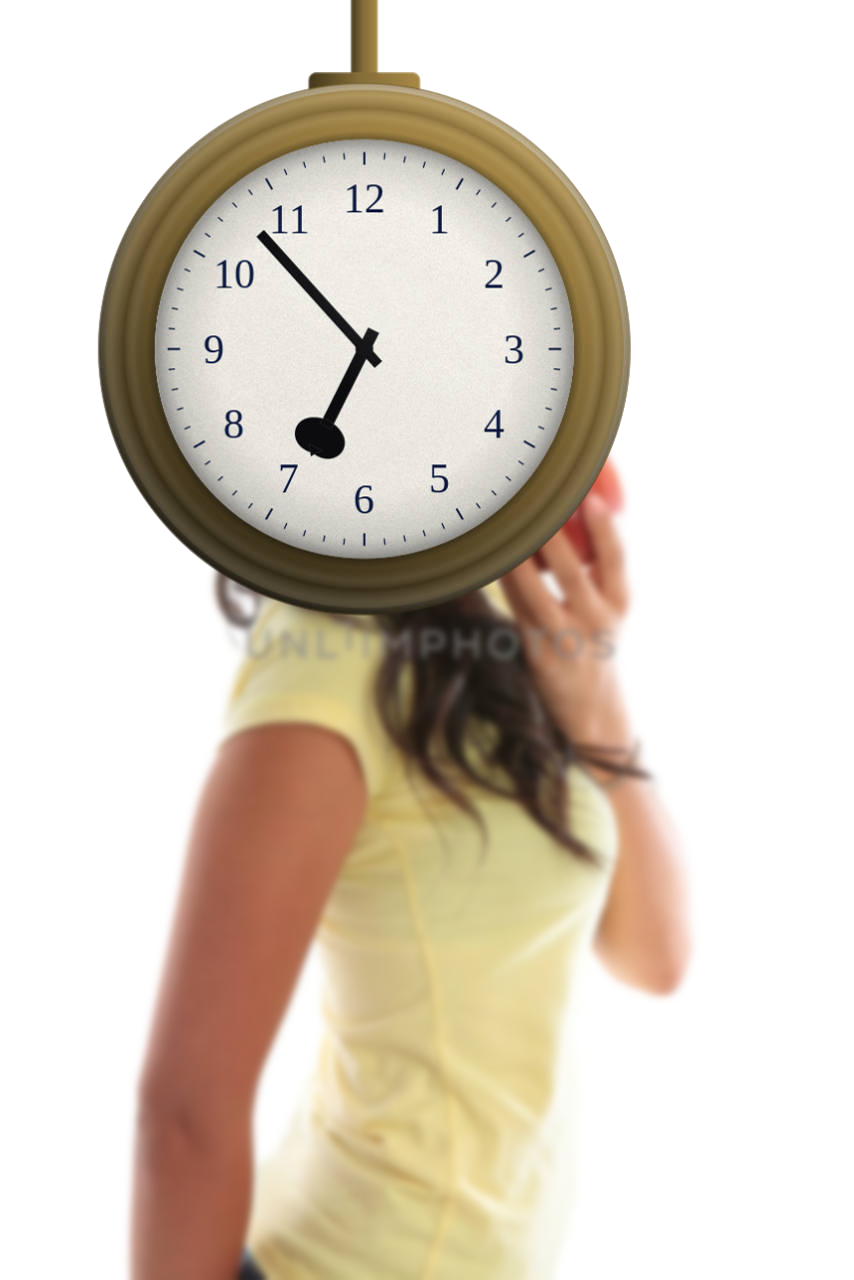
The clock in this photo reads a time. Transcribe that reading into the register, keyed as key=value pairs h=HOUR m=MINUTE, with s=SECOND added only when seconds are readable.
h=6 m=53
